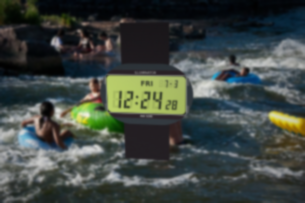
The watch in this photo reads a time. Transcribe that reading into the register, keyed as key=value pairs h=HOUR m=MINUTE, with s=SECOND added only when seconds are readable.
h=12 m=24
